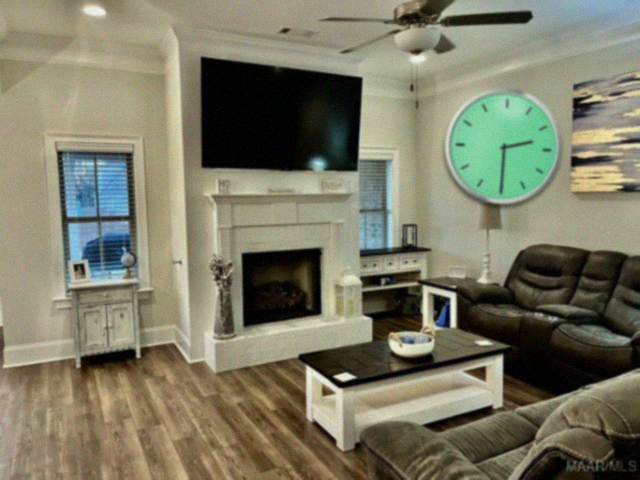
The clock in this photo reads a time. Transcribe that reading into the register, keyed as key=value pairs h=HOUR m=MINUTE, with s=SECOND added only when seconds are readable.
h=2 m=30
